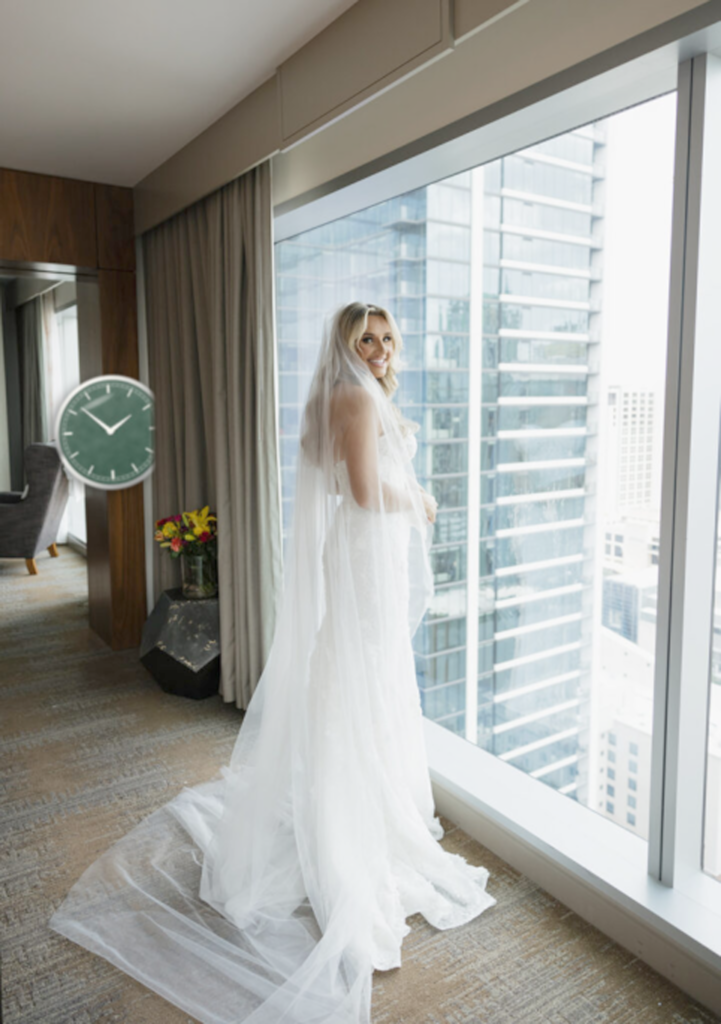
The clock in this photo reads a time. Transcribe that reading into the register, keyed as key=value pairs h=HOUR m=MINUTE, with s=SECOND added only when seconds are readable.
h=1 m=52
